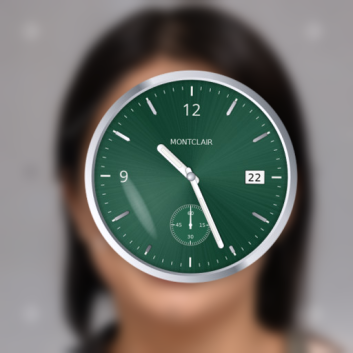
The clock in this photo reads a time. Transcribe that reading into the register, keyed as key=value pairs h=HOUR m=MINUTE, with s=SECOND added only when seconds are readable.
h=10 m=26
